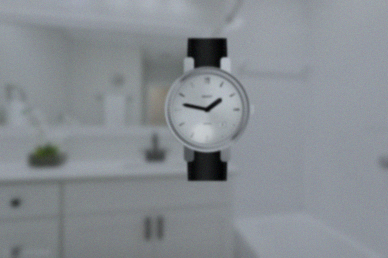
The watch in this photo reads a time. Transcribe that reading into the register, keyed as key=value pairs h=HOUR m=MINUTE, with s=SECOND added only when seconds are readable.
h=1 m=47
